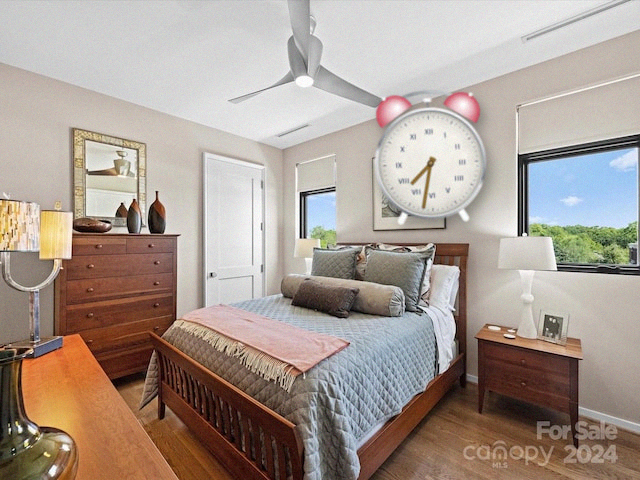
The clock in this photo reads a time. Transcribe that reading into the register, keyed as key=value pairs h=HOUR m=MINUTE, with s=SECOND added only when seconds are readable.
h=7 m=32
